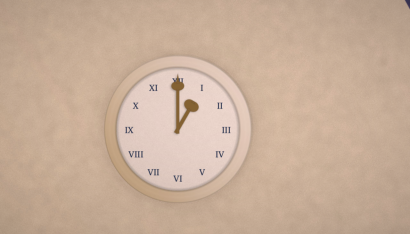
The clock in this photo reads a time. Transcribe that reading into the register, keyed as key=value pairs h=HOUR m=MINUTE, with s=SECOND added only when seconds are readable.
h=1 m=0
